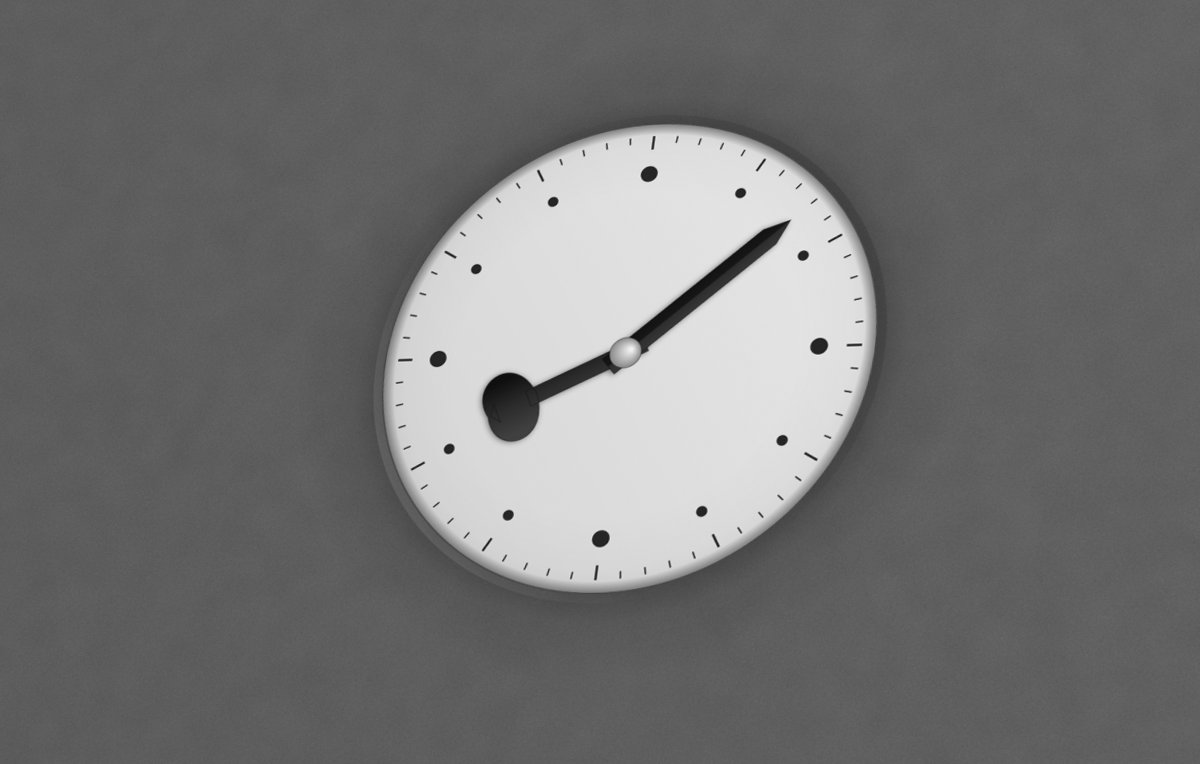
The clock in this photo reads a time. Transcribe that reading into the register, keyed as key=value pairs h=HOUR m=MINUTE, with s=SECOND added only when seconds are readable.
h=8 m=8
